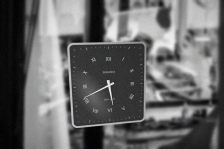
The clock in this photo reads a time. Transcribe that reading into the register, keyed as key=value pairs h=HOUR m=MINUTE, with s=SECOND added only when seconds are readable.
h=5 m=41
